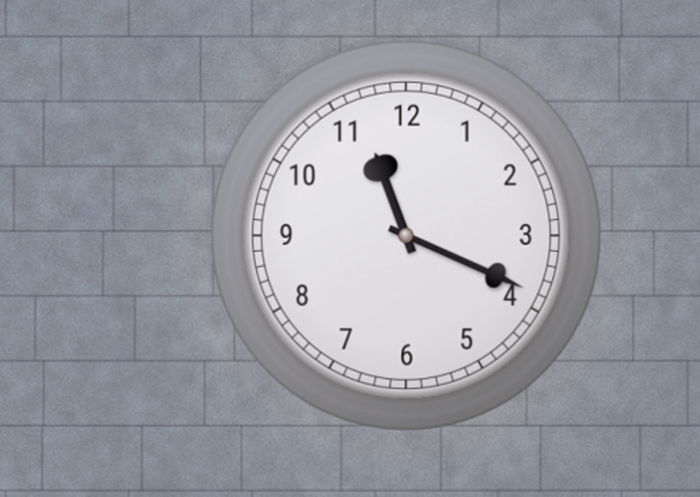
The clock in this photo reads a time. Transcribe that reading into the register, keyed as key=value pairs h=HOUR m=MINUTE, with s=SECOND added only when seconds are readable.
h=11 m=19
